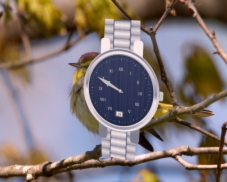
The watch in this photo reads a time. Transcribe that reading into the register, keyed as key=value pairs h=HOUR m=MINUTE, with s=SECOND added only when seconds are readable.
h=9 m=49
